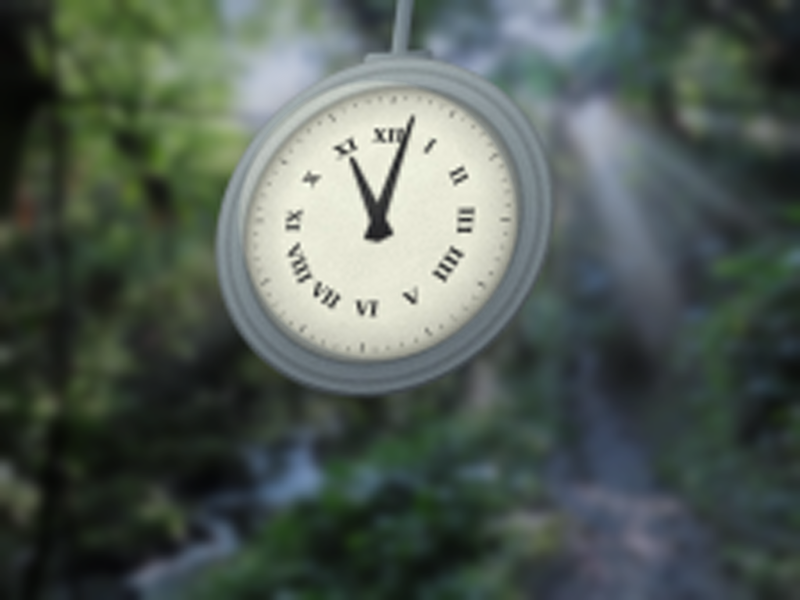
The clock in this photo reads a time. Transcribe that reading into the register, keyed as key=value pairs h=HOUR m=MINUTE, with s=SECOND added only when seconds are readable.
h=11 m=2
